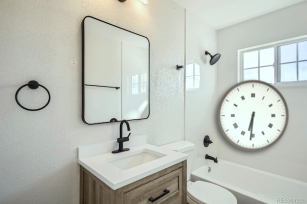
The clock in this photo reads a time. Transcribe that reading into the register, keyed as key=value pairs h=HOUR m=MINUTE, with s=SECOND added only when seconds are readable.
h=6 m=31
